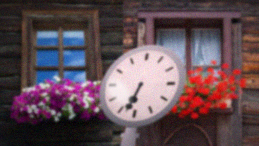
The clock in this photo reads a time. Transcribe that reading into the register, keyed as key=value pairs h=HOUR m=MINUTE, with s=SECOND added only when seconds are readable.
h=6 m=33
